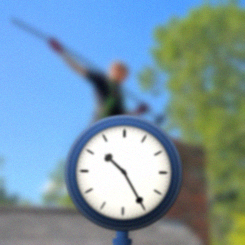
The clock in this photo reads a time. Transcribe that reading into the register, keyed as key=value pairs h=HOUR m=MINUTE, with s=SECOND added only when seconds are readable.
h=10 m=25
